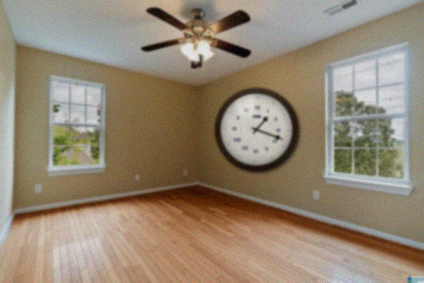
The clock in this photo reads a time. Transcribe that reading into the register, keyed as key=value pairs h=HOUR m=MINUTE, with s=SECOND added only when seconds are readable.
h=1 m=18
